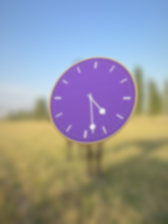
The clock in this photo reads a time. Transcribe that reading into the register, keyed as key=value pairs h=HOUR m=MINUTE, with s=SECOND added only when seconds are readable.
h=4 m=28
